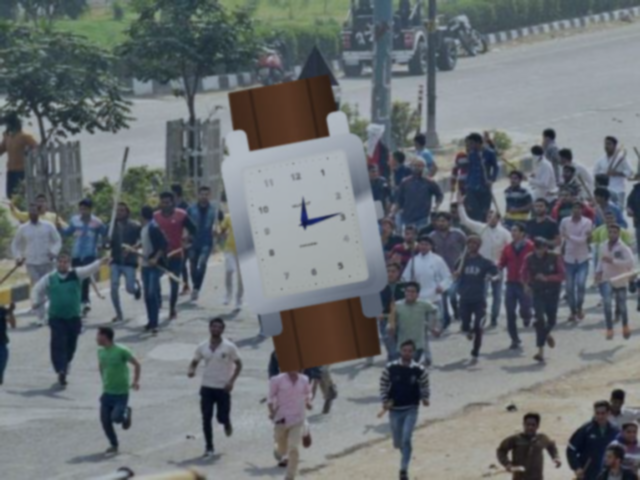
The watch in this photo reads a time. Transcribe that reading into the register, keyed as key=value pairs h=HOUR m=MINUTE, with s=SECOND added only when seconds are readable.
h=12 m=14
